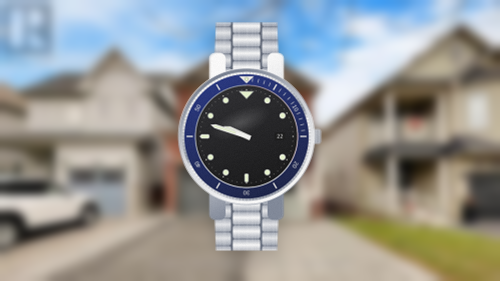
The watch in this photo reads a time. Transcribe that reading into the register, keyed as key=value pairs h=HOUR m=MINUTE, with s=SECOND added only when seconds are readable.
h=9 m=48
